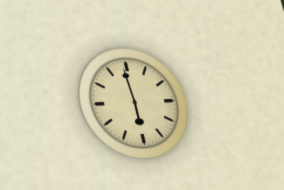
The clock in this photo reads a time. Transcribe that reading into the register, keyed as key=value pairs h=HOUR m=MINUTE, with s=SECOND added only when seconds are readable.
h=5 m=59
